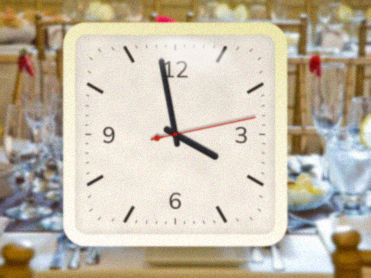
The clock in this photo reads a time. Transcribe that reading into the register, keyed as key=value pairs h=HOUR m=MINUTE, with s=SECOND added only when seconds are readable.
h=3 m=58 s=13
